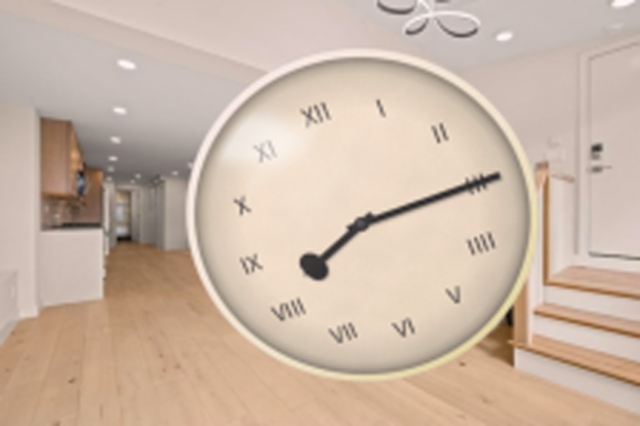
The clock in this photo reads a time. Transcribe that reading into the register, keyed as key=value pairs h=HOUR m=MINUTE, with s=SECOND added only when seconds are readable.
h=8 m=15
